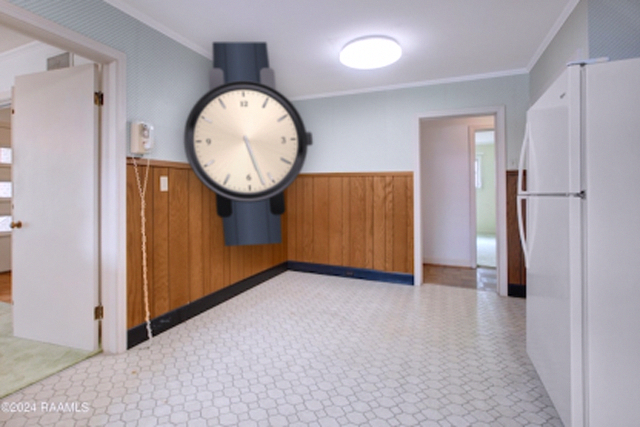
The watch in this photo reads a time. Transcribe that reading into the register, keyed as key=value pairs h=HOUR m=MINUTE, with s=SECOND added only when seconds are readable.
h=5 m=27
